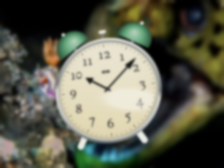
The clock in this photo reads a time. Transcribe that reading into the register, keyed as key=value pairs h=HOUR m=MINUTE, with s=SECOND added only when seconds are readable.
h=10 m=8
